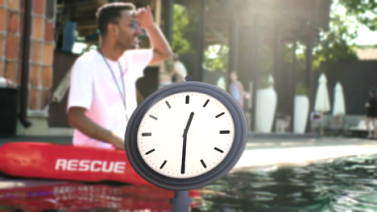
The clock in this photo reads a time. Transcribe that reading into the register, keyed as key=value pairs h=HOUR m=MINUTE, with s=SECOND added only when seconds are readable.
h=12 m=30
